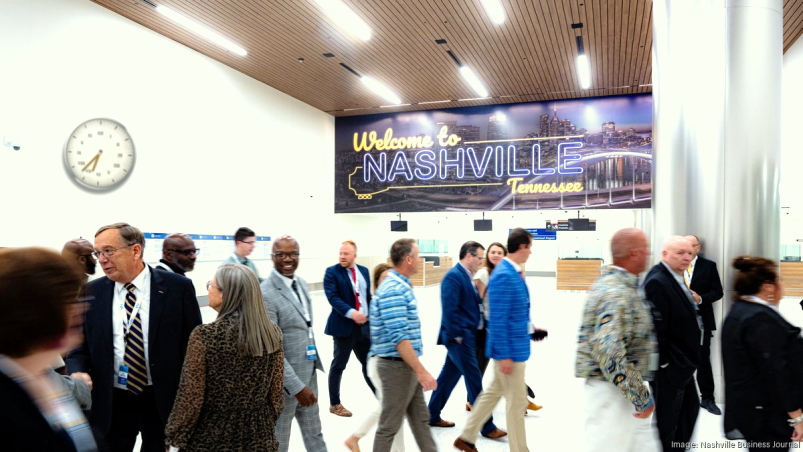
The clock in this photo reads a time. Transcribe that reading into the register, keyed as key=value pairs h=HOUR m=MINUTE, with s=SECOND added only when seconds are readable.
h=6 m=37
